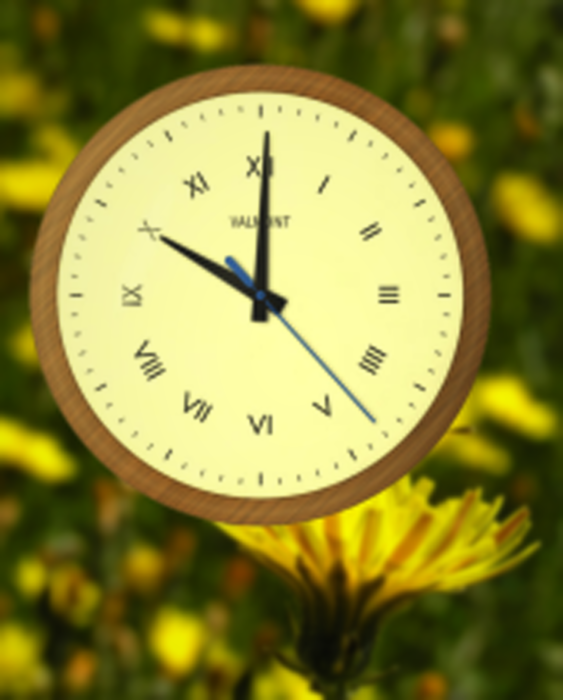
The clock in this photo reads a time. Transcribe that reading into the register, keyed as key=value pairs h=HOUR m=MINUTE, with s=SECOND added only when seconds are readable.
h=10 m=0 s=23
